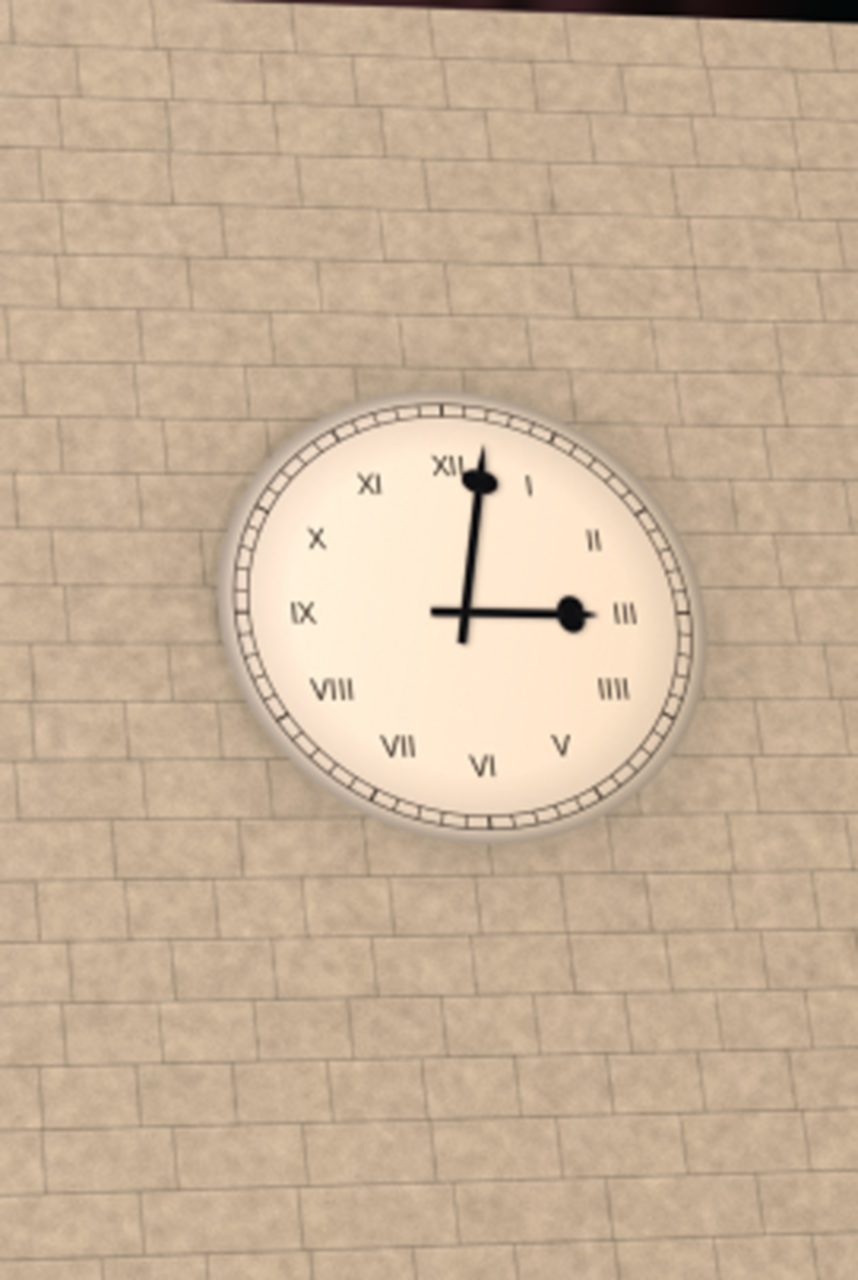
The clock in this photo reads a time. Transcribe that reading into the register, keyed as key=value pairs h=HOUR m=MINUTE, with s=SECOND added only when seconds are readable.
h=3 m=2
